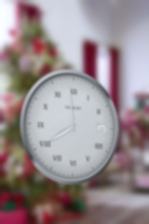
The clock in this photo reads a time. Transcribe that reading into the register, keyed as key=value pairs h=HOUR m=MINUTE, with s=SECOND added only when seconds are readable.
h=7 m=59
